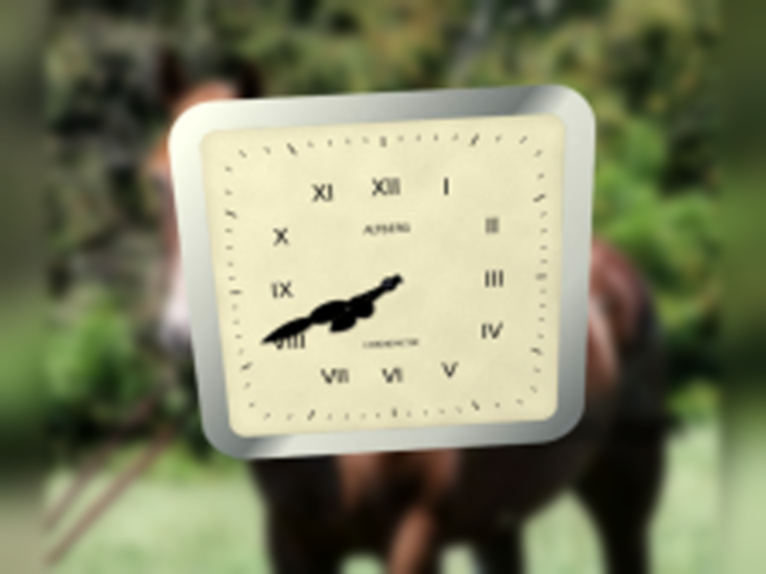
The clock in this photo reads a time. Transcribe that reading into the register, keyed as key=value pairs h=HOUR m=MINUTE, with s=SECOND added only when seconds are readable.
h=7 m=41
